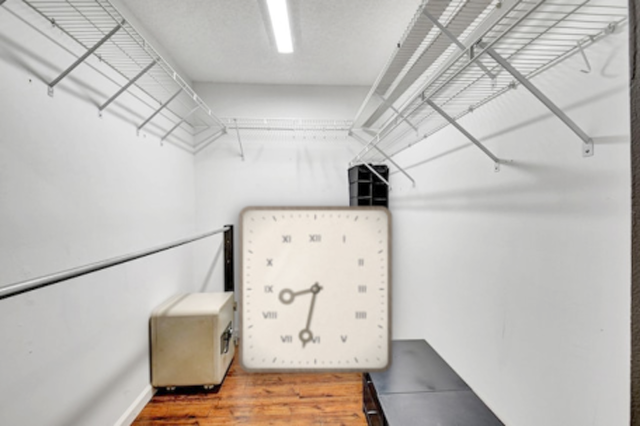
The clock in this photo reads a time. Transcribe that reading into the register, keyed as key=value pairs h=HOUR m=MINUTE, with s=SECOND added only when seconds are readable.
h=8 m=32
